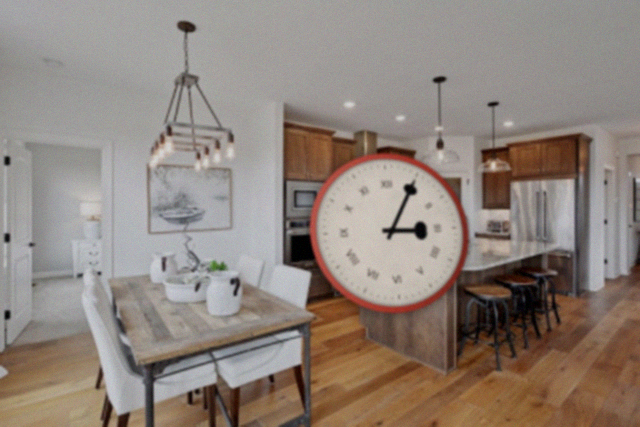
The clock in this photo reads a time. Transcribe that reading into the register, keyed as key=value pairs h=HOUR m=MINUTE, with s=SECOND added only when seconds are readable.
h=3 m=5
